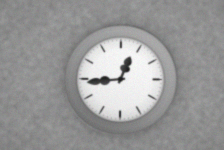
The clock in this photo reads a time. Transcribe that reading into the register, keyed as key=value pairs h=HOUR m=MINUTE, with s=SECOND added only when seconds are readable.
h=12 m=44
